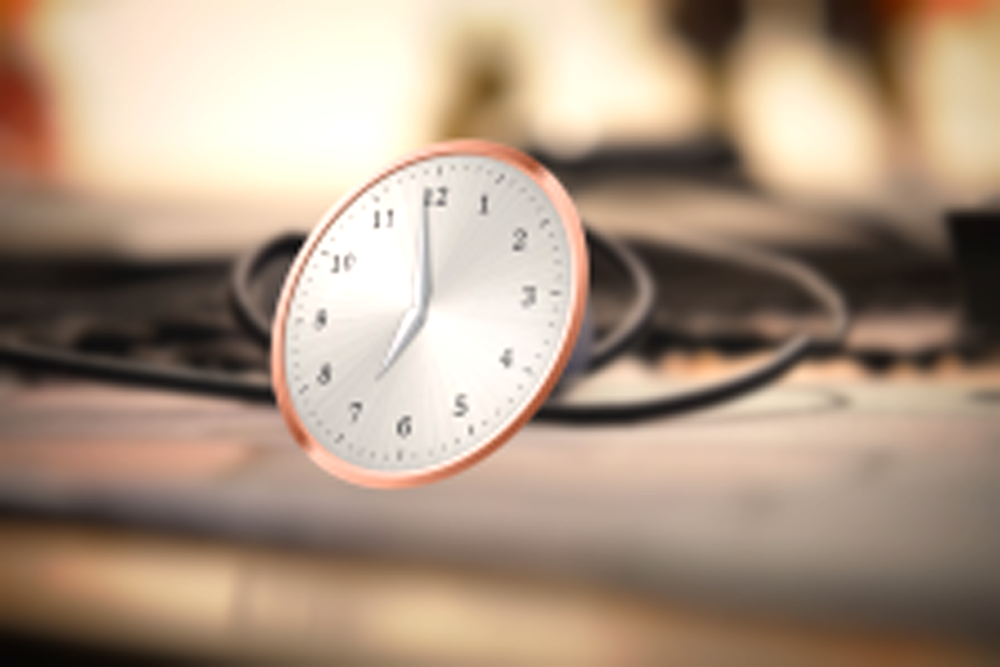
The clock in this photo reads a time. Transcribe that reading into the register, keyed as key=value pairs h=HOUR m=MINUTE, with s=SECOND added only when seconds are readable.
h=6 m=59
